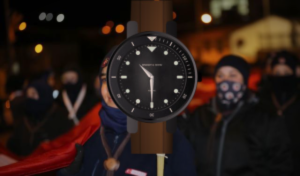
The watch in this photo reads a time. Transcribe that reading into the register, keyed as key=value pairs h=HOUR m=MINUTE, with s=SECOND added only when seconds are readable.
h=10 m=30
